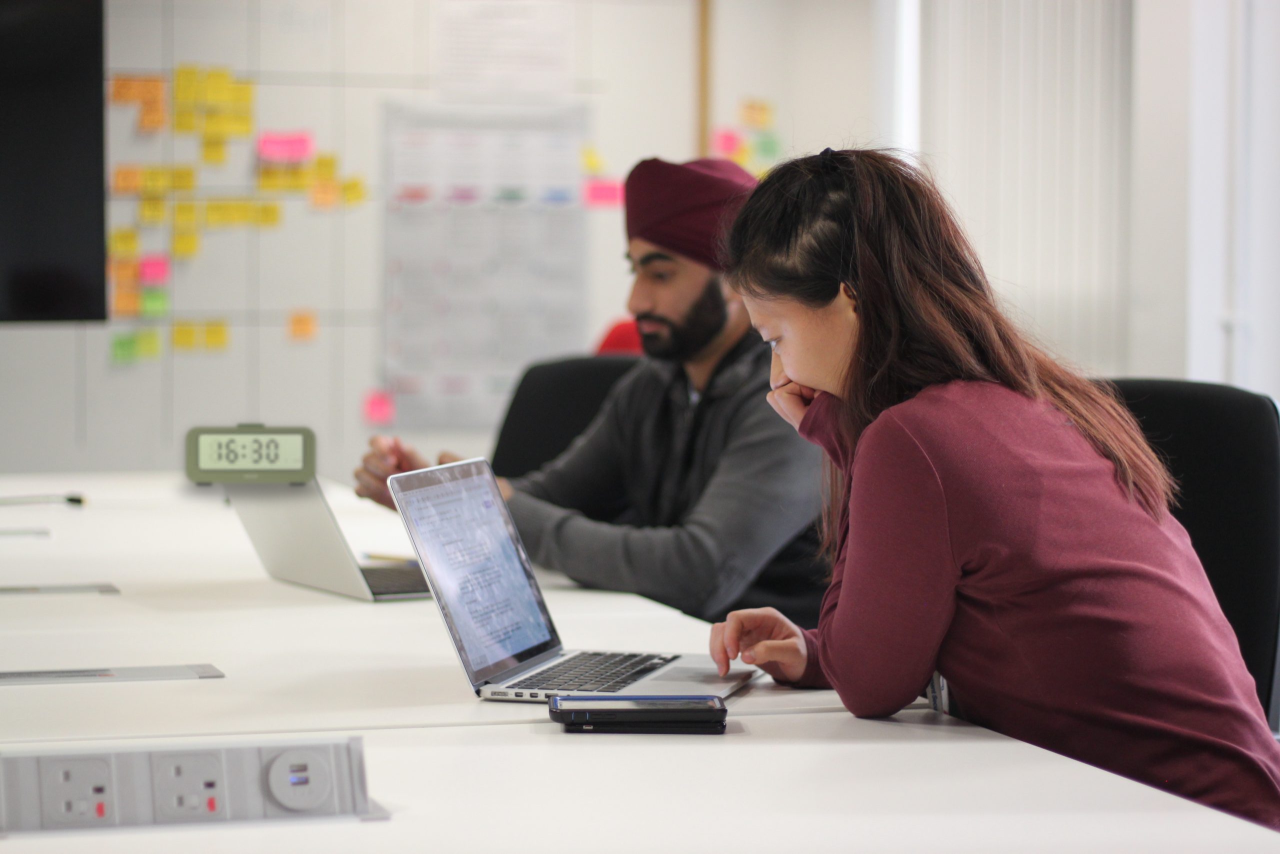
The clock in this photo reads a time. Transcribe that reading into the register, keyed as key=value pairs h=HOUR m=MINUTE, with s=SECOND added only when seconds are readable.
h=16 m=30
